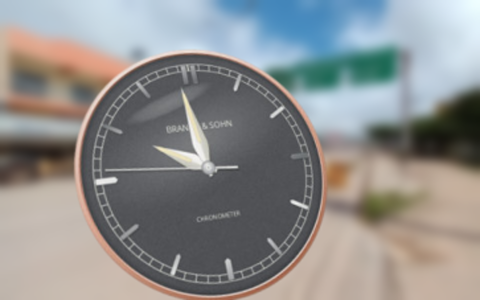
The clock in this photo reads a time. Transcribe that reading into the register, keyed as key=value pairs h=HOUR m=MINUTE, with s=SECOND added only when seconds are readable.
h=9 m=58 s=46
